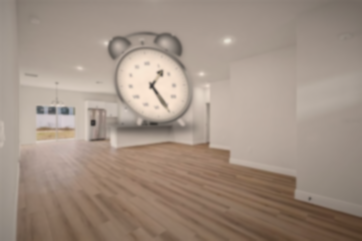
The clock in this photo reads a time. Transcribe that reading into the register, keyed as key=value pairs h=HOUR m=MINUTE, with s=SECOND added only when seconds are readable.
h=1 m=26
